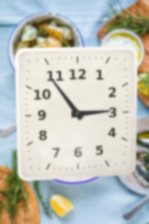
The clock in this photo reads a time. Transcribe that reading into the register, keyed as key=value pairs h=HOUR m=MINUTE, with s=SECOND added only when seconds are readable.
h=2 m=54
